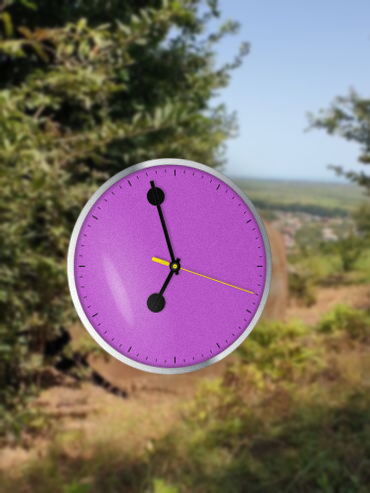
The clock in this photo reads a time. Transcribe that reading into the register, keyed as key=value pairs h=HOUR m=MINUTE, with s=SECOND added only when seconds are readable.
h=6 m=57 s=18
